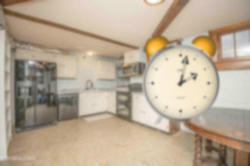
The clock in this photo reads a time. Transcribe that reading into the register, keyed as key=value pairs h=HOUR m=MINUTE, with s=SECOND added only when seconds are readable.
h=2 m=2
